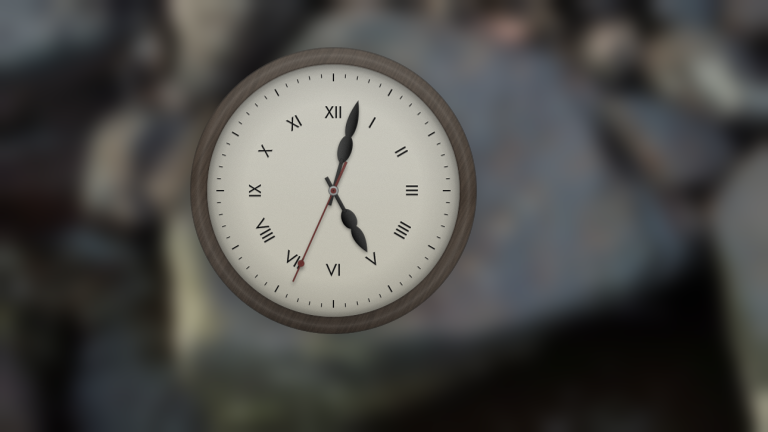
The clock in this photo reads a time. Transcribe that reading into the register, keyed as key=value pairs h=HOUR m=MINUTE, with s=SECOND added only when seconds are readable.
h=5 m=2 s=34
